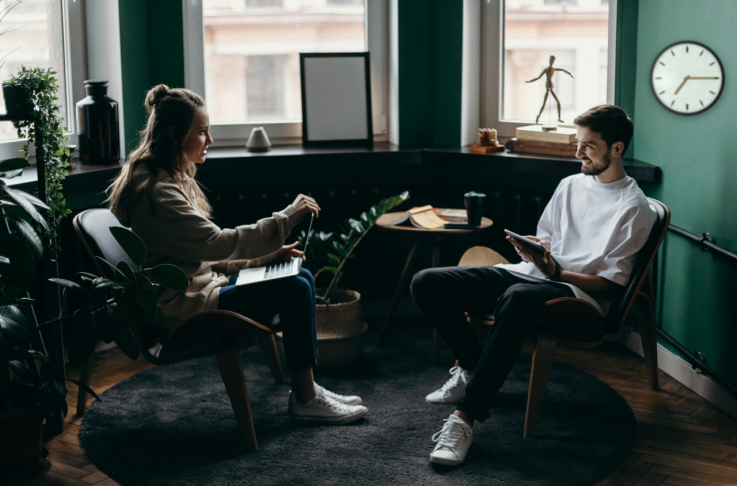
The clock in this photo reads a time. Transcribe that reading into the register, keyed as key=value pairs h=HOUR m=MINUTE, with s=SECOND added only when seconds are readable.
h=7 m=15
